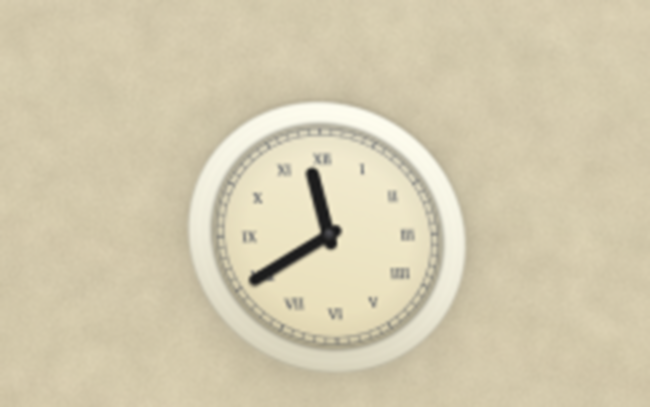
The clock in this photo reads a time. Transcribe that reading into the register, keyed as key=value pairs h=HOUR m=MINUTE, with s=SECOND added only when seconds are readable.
h=11 m=40
